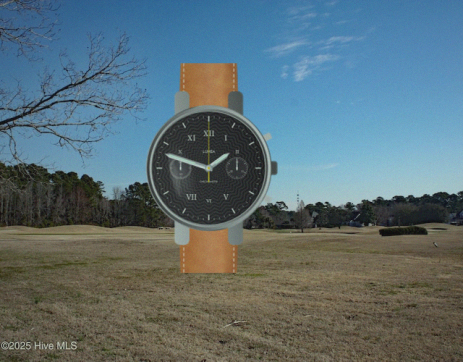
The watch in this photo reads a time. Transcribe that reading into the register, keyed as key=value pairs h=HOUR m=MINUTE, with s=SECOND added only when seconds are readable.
h=1 m=48
